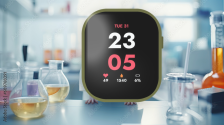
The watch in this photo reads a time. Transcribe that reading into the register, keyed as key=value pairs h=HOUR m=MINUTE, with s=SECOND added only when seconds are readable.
h=23 m=5
